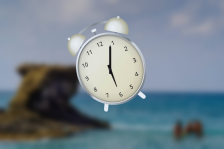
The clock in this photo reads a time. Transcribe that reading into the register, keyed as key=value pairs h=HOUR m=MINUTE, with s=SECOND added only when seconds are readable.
h=6 m=4
